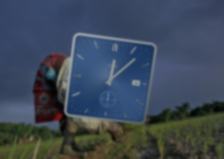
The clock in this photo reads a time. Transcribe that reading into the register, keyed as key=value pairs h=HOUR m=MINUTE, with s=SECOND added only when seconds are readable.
h=12 m=7
